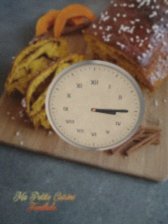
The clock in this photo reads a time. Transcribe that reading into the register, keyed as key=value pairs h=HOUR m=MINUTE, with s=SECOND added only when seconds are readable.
h=3 m=15
